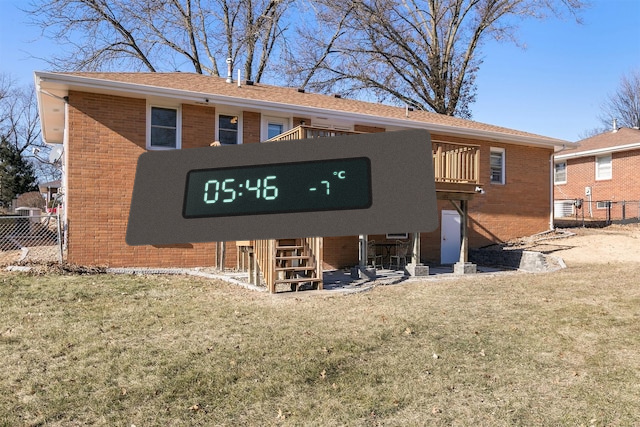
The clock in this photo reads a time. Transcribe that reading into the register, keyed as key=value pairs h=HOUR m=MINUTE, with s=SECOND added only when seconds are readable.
h=5 m=46
